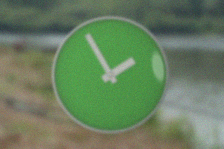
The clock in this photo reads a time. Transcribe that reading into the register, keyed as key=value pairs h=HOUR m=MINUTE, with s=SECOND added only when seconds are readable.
h=1 m=55
